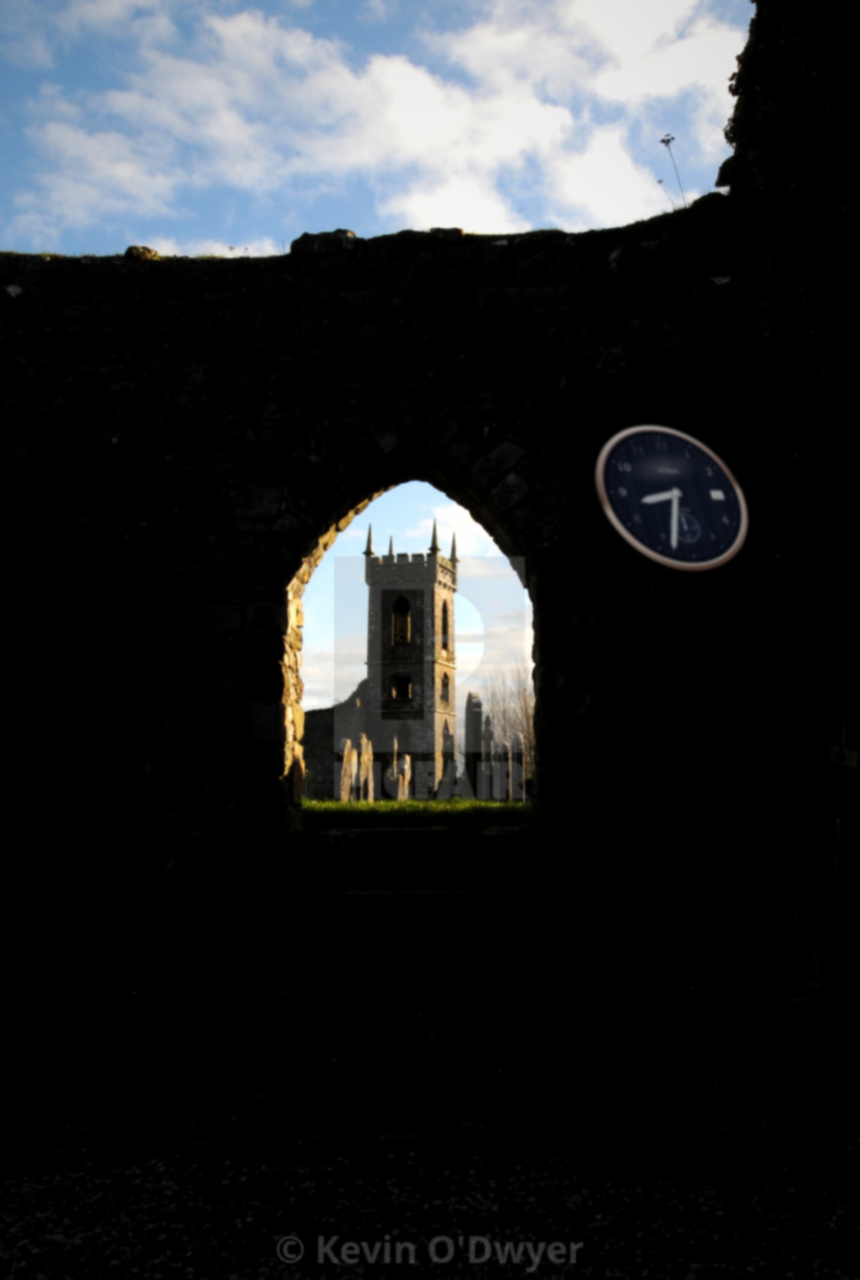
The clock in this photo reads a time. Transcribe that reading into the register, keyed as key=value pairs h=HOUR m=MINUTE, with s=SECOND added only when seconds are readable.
h=8 m=33
